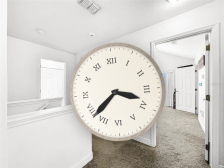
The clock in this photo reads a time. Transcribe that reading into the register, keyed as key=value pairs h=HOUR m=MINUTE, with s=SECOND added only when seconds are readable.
h=3 m=38
